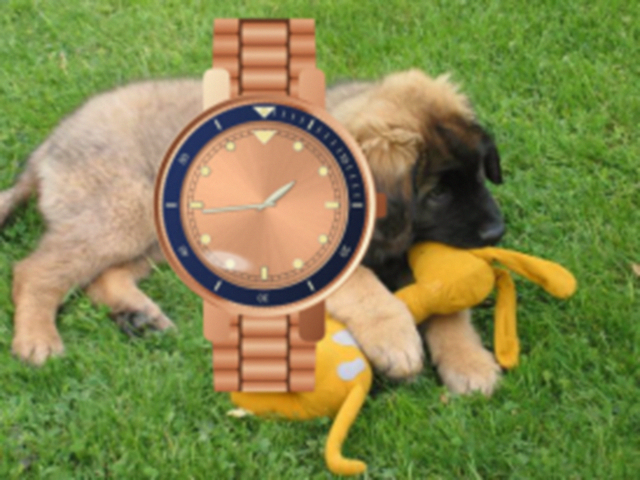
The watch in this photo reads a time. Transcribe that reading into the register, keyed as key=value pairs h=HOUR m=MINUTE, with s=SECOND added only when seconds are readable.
h=1 m=44
